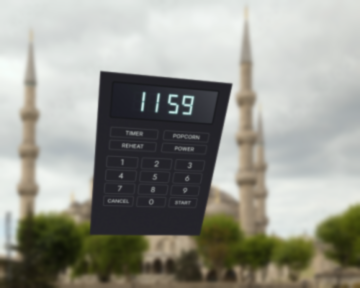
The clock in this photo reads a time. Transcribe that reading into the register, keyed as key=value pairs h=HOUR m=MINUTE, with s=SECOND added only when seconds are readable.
h=11 m=59
